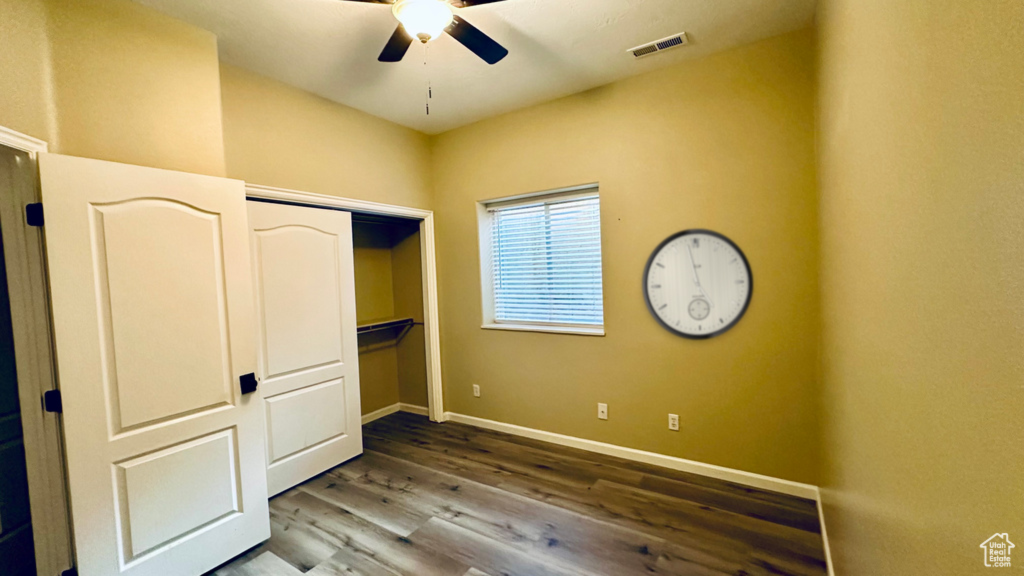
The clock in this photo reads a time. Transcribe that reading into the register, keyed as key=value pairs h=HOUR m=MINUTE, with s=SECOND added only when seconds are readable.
h=4 m=58
